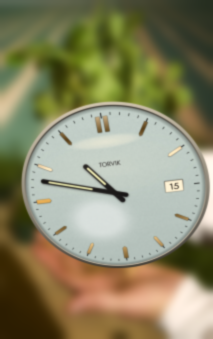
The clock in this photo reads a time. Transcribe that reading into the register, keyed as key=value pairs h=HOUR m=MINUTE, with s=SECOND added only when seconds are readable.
h=10 m=48
